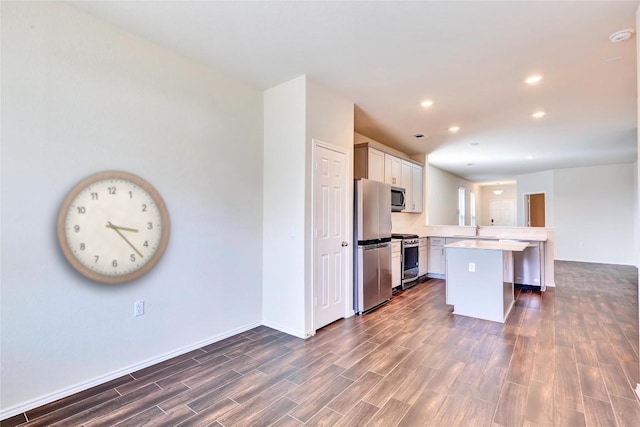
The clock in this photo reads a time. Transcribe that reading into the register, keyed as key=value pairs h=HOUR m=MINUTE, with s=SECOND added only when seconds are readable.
h=3 m=23
